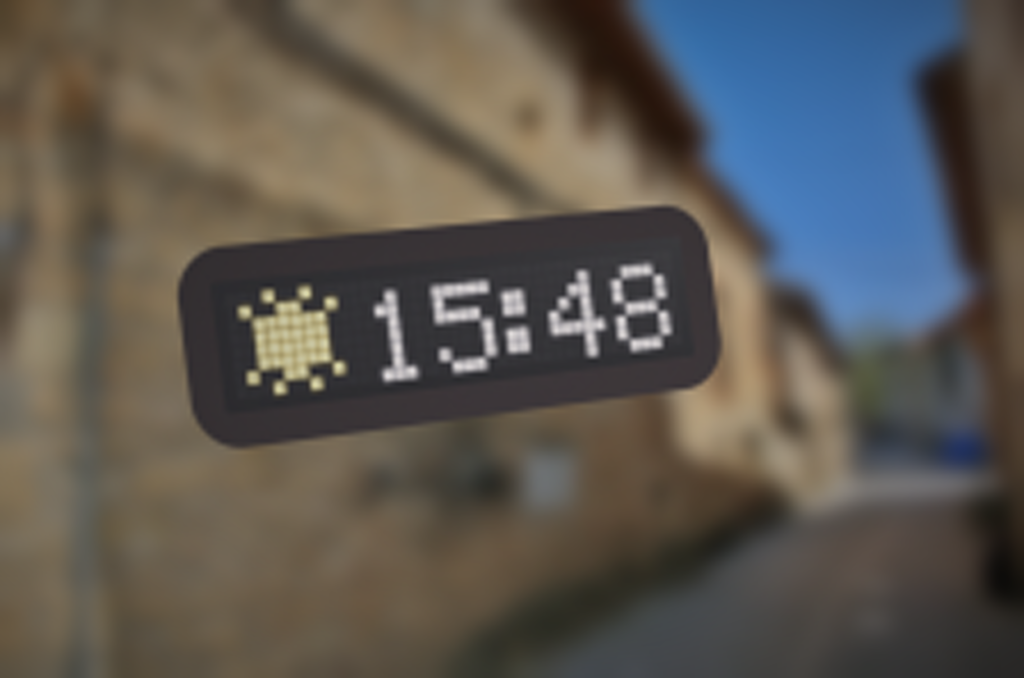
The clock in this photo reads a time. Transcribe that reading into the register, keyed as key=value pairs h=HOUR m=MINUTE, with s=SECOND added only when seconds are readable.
h=15 m=48
